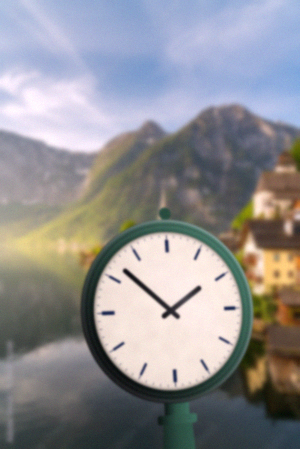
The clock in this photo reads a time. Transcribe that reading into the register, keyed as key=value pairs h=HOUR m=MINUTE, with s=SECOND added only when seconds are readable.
h=1 m=52
